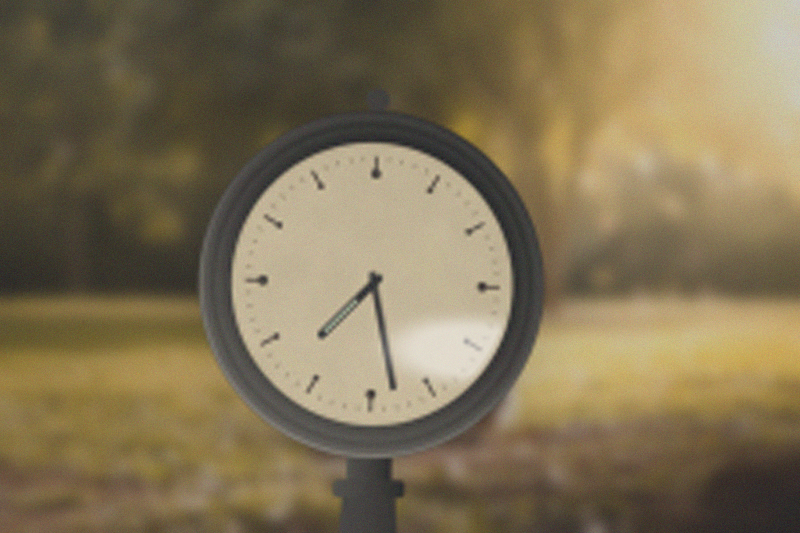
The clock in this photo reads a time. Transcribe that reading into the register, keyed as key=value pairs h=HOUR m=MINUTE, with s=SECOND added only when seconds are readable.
h=7 m=28
